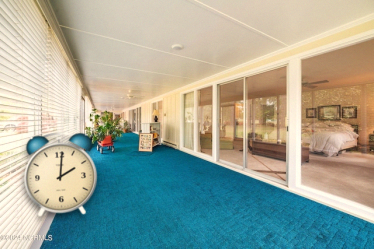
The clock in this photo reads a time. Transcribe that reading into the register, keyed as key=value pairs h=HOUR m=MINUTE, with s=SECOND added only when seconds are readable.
h=2 m=1
